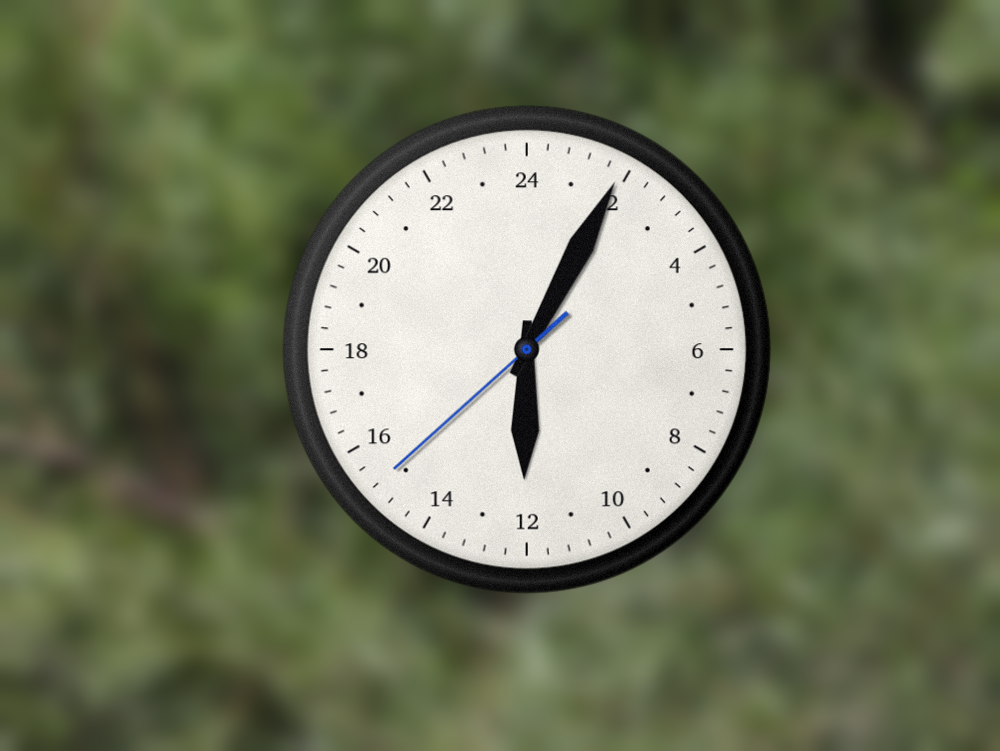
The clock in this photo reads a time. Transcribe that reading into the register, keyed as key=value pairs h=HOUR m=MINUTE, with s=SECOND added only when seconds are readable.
h=12 m=4 s=38
